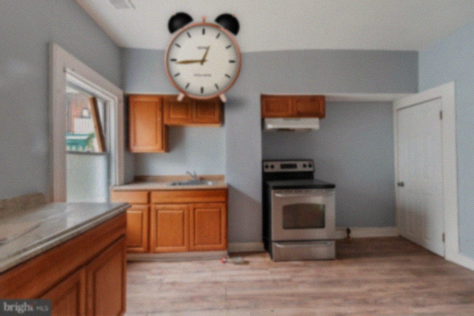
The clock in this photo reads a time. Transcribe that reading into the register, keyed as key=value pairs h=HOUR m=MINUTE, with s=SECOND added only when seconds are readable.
h=12 m=44
